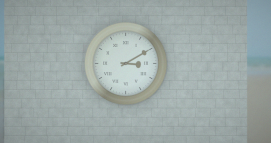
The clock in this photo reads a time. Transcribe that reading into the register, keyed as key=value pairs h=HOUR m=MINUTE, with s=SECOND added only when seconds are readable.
h=3 m=10
